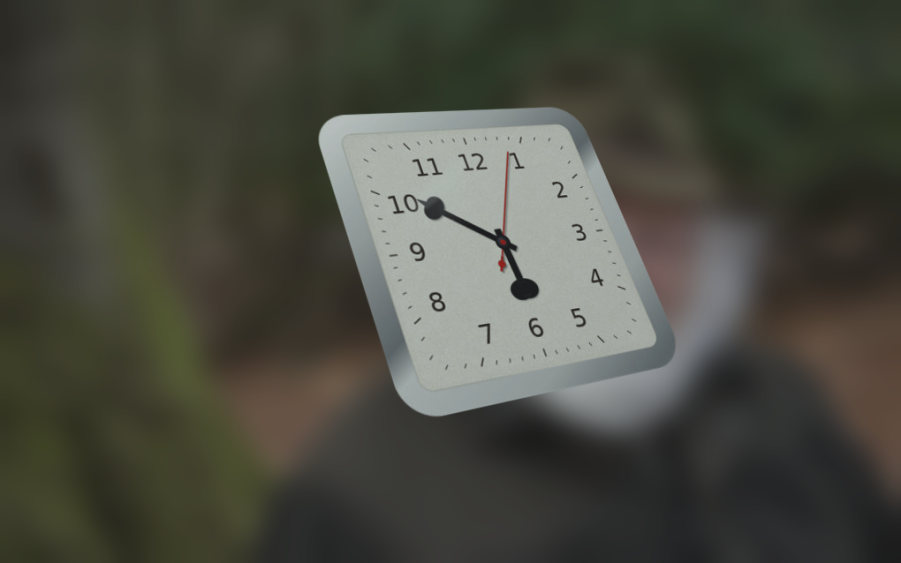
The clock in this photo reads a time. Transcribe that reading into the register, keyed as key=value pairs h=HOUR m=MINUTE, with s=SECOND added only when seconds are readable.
h=5 m=51 s=4
